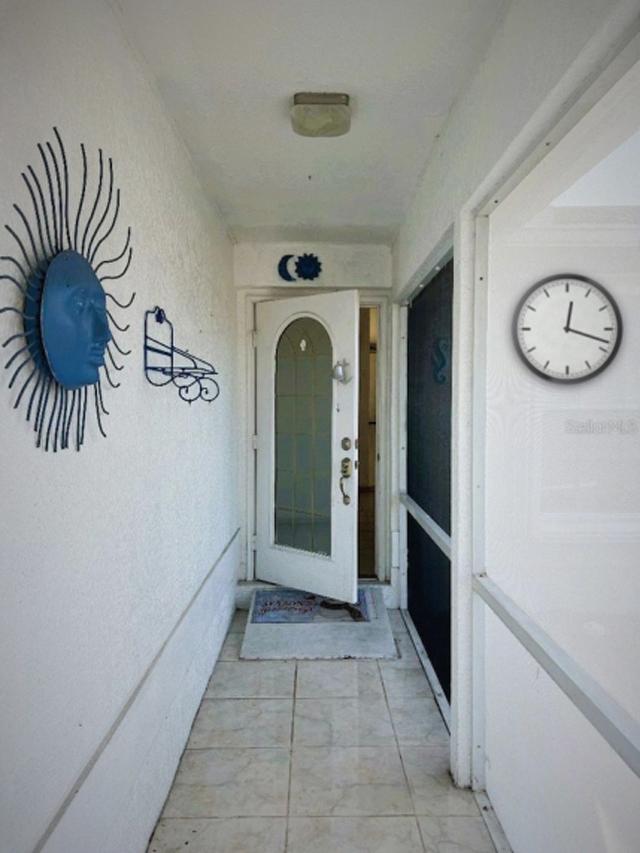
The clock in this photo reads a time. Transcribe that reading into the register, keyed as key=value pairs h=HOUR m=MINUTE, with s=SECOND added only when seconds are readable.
h=12 m=18
